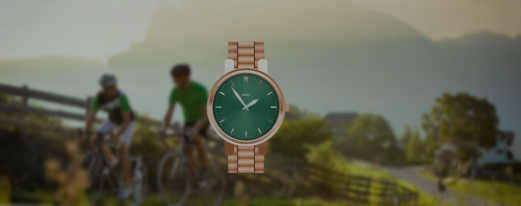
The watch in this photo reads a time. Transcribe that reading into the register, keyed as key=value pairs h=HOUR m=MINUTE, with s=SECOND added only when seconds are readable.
h=1 m=54
